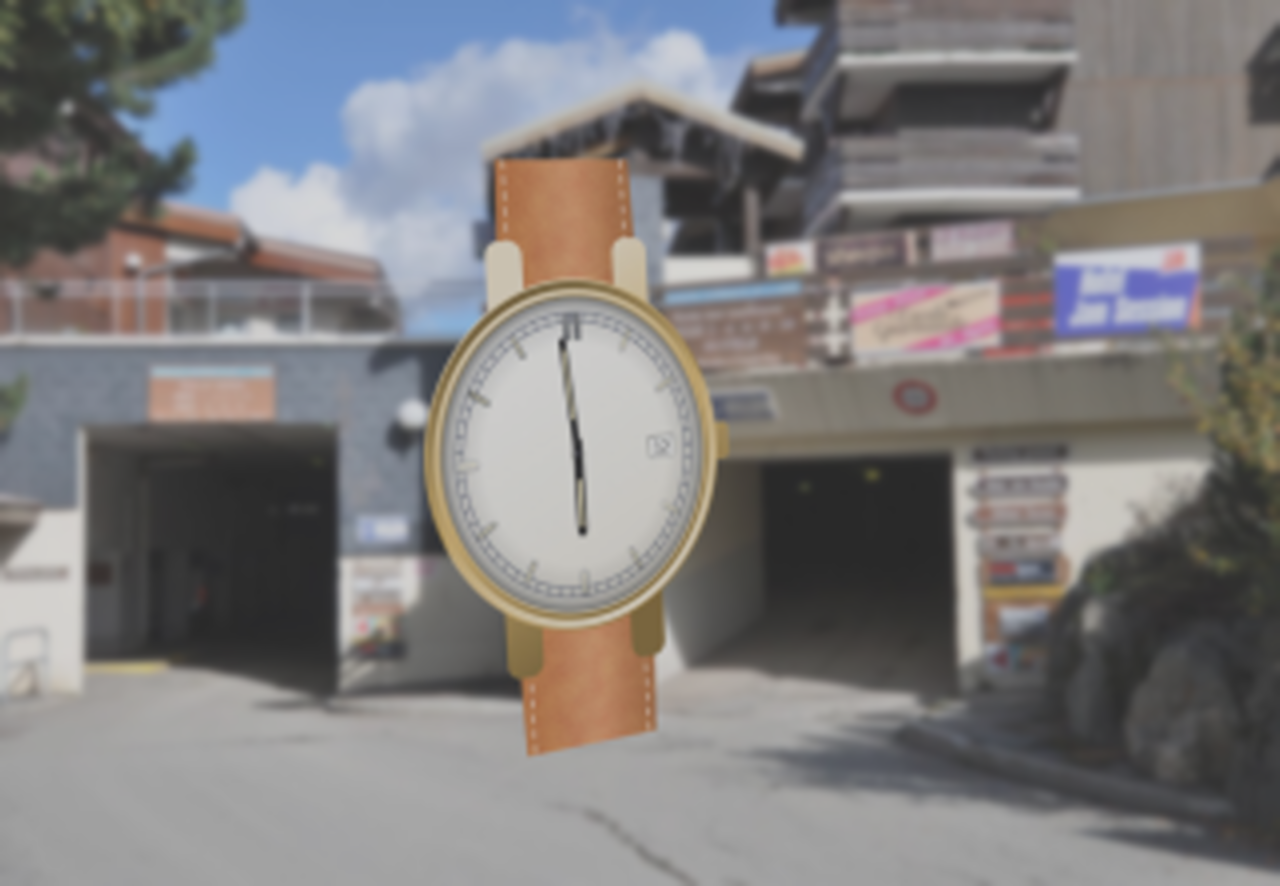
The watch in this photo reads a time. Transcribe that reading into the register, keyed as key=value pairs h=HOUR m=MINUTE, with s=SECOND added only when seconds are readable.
h=5 m=59
